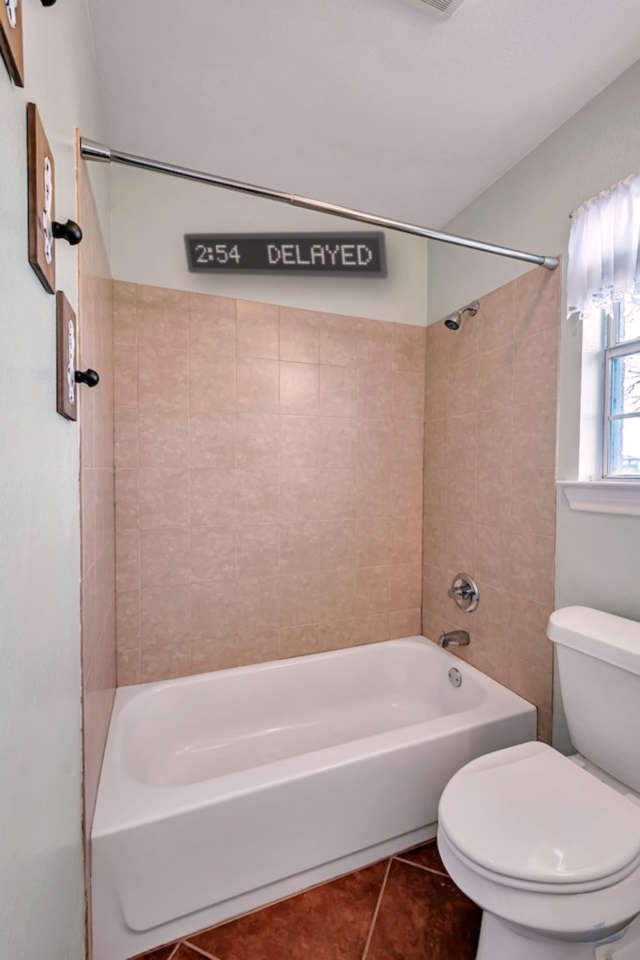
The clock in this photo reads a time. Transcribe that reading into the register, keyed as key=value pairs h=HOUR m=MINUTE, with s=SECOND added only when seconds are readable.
h=2 m=54
